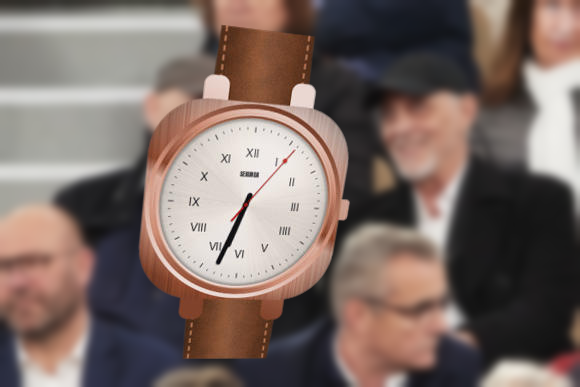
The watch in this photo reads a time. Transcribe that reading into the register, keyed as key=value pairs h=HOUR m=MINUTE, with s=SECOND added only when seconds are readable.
h=6 m=33 s=6
